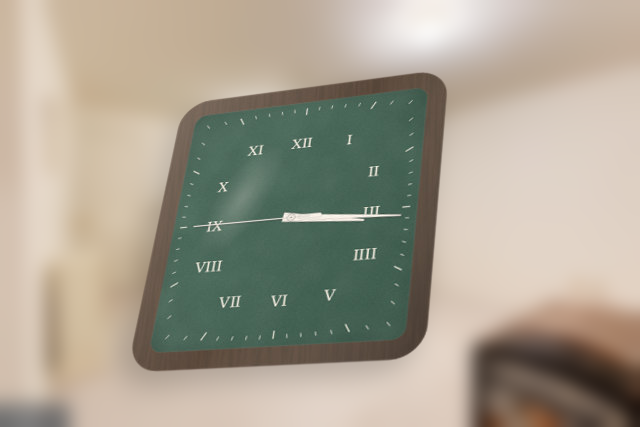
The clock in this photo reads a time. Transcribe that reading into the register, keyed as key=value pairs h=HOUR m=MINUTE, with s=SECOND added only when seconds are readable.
h=3 m=15 s=45
